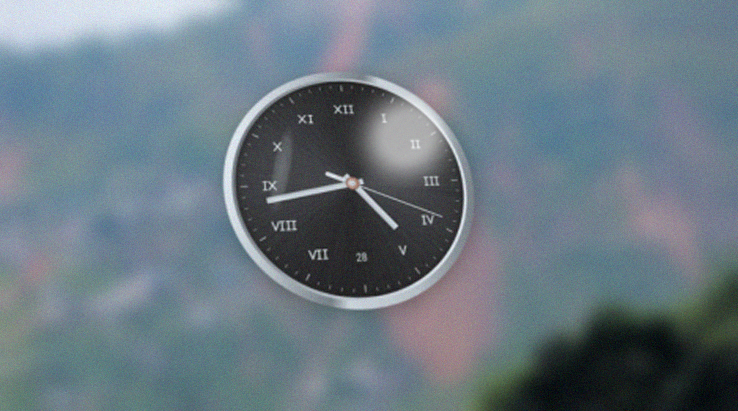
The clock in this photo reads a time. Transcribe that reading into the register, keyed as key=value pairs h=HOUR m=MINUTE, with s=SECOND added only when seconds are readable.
h=4 m=43 s=19
